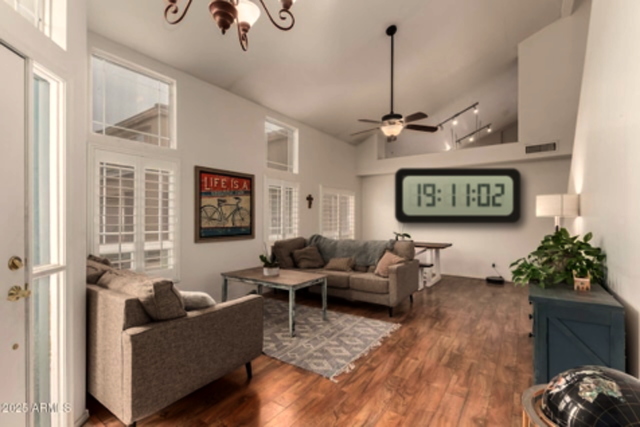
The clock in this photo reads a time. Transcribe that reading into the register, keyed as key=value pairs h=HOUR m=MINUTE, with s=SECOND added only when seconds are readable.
h=19 m=11 s=2
